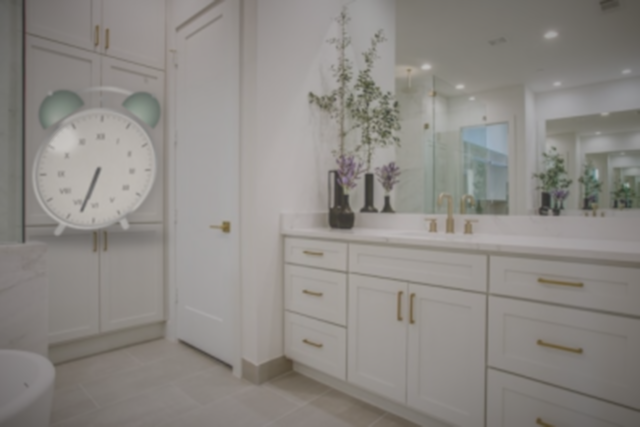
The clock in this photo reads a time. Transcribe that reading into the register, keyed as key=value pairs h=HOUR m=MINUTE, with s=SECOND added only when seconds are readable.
h=6 m=33
